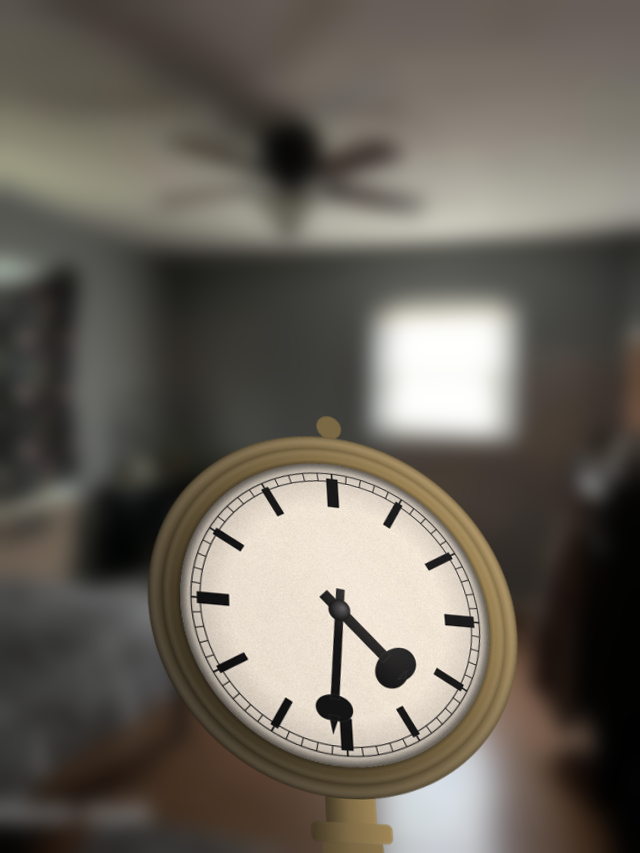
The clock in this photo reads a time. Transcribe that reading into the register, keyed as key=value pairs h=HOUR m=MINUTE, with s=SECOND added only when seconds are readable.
h=4 m=31
